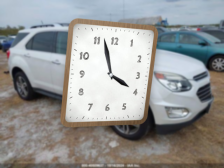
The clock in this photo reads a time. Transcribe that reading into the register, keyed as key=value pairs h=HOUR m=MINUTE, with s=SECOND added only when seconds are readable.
h=3 m=57
